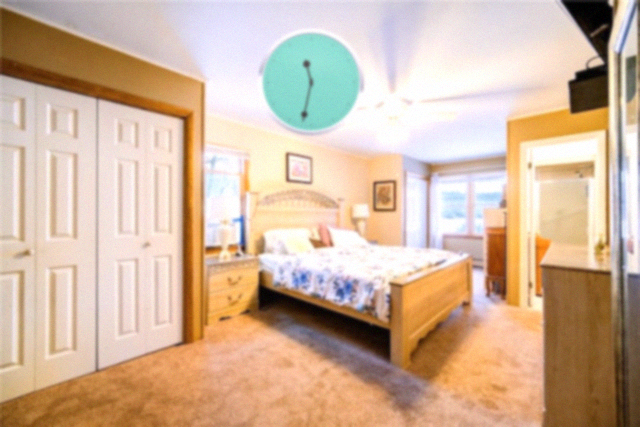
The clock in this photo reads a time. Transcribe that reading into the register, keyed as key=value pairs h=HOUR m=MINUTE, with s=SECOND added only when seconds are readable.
h=11 m=32
